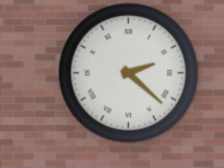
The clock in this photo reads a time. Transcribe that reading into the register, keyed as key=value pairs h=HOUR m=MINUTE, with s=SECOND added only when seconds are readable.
h=2 m=22
